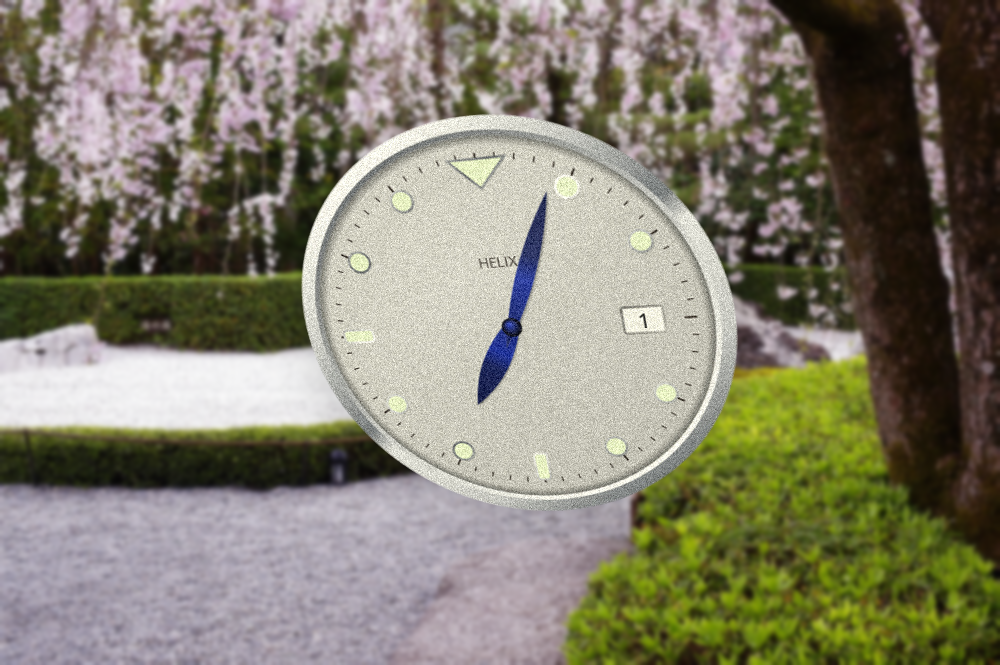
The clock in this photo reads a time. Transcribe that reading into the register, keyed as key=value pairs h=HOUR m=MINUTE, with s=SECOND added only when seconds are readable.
h=7 m=4
